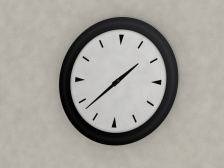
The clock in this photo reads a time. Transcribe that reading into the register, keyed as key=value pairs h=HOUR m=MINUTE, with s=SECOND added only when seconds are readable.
h=1 m=38
